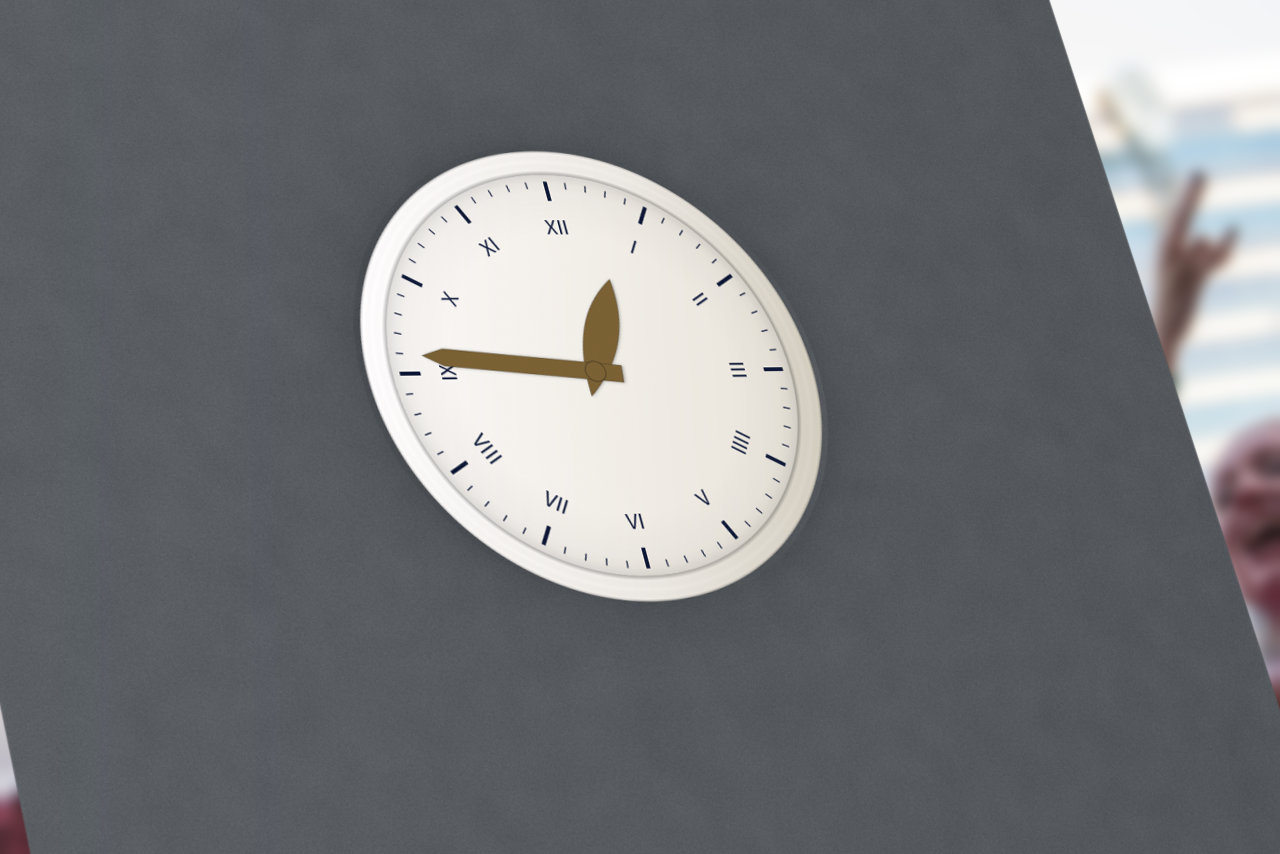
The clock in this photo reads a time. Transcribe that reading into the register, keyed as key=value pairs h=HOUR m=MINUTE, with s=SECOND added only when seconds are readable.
h=12 m=46
